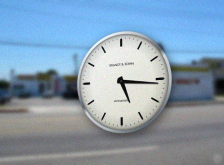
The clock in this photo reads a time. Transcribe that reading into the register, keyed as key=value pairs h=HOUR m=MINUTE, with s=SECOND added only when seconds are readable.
h=5 m=16
